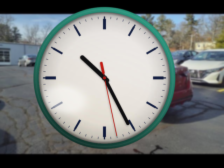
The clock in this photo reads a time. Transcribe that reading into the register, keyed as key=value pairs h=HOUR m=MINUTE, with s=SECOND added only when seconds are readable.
h=10 m=25 s=28
